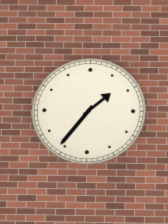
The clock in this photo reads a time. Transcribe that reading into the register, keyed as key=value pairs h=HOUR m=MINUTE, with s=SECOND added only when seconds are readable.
h=1 m=36
